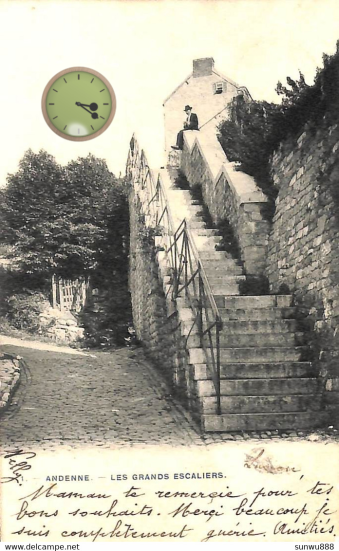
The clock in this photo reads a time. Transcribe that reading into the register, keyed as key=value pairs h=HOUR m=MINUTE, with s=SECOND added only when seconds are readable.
h=3 m=21
